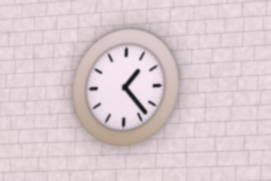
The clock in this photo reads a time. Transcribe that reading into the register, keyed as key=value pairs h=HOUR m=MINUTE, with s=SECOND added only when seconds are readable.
h=1 m=23
